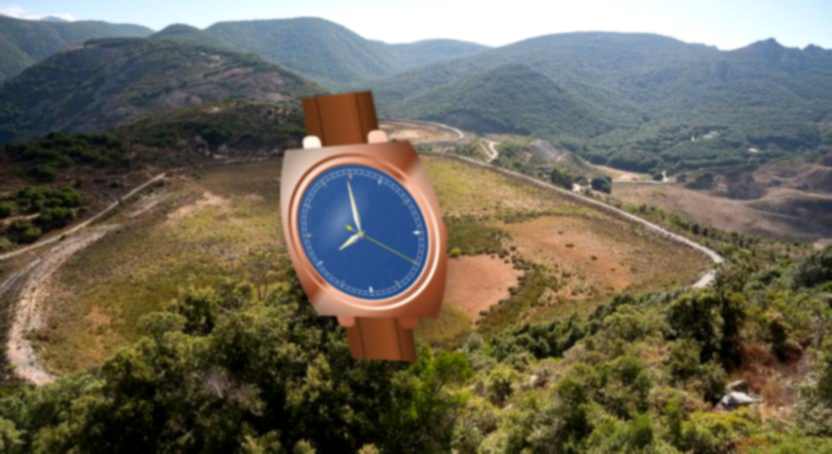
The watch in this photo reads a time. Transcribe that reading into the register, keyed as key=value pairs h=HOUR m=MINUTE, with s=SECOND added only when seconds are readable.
h=7 m=59 s=20
